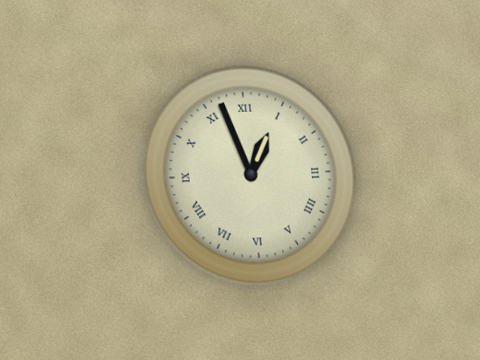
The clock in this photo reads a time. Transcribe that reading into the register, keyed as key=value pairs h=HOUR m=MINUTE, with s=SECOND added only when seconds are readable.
h=12 m=57
